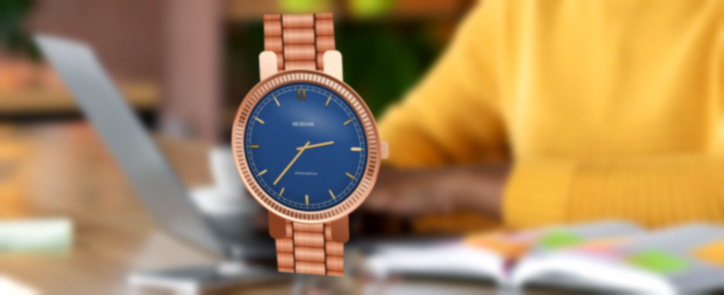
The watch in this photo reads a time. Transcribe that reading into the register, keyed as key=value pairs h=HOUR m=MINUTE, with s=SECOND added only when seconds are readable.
h=2 m=37
